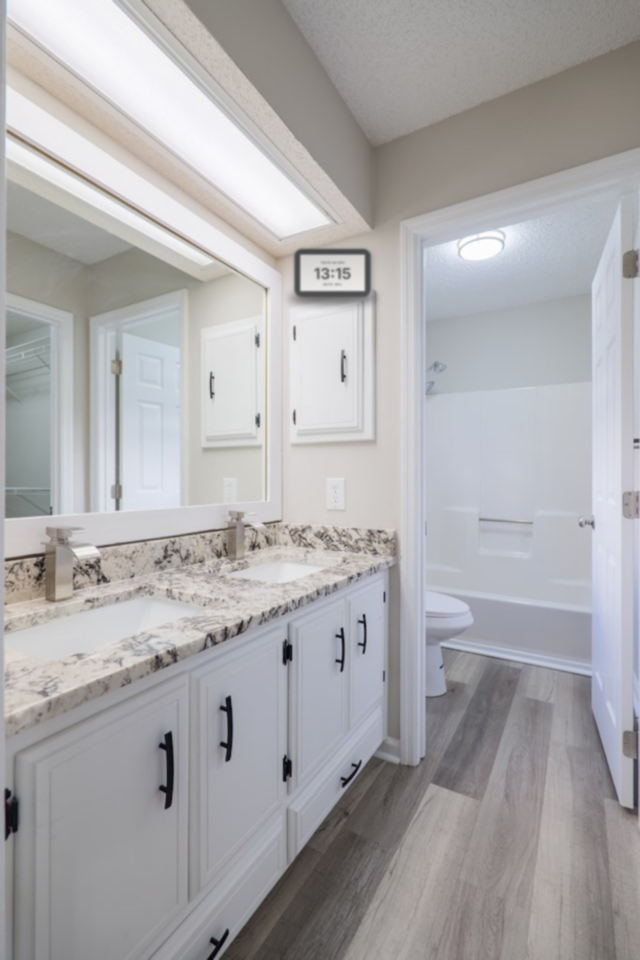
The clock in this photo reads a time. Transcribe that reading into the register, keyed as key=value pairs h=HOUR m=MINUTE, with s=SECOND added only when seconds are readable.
h=13 m=15
